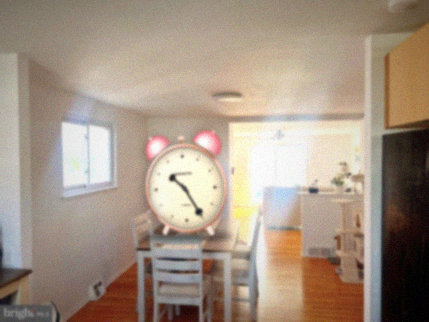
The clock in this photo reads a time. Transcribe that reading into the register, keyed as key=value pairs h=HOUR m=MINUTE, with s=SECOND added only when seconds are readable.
h=10 m=25
